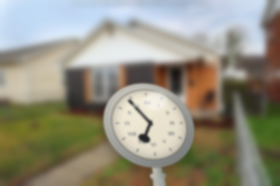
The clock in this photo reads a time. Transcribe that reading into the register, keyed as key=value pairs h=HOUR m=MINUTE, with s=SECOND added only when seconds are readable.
h=6 m=54
